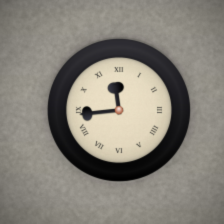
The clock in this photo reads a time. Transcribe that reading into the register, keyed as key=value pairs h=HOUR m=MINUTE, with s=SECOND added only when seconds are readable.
h=11 m=44
